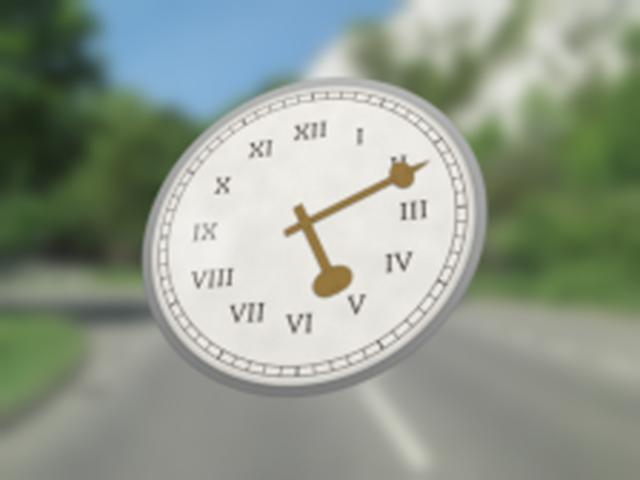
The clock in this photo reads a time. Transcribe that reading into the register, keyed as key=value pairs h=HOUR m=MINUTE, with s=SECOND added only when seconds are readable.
h=5 m=11
